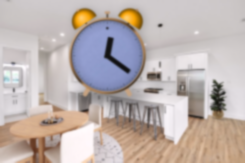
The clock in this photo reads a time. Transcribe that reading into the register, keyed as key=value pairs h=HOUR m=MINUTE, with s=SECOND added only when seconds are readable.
h=12 m=21
